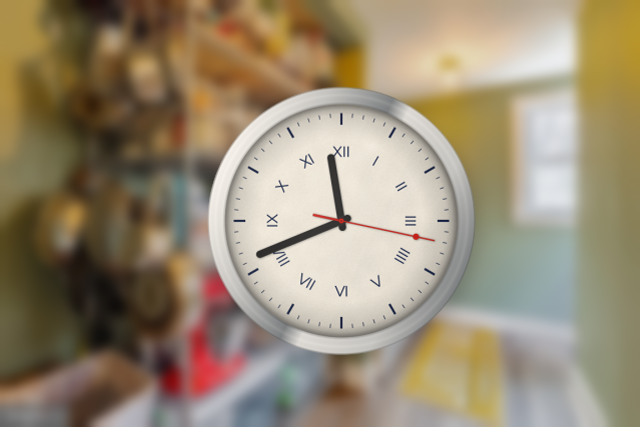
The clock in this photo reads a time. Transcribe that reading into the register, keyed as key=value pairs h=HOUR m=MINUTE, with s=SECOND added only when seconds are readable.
h=11 m=41 s=17
